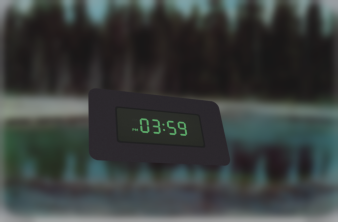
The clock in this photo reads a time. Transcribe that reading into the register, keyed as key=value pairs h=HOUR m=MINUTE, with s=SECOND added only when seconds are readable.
h=3 m=59
